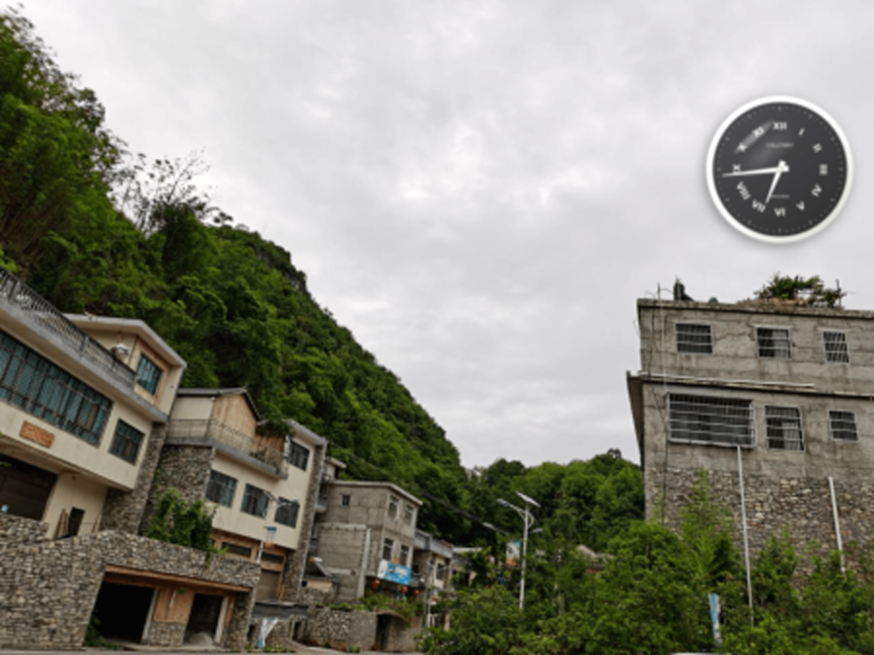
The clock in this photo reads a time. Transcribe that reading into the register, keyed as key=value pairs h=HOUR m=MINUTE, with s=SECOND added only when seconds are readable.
h=6 m=44
